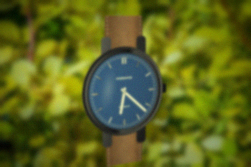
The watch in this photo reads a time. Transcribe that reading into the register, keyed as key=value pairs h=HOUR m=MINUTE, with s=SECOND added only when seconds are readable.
h=6 m=22
